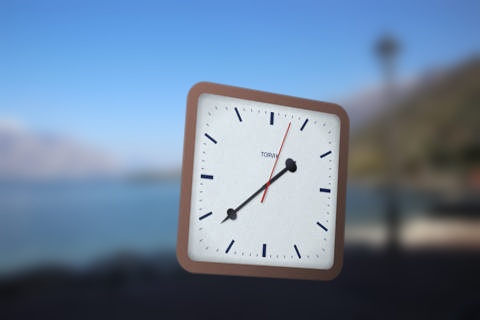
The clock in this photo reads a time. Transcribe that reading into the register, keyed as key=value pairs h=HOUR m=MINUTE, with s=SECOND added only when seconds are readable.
h=1 m=38 s=3
